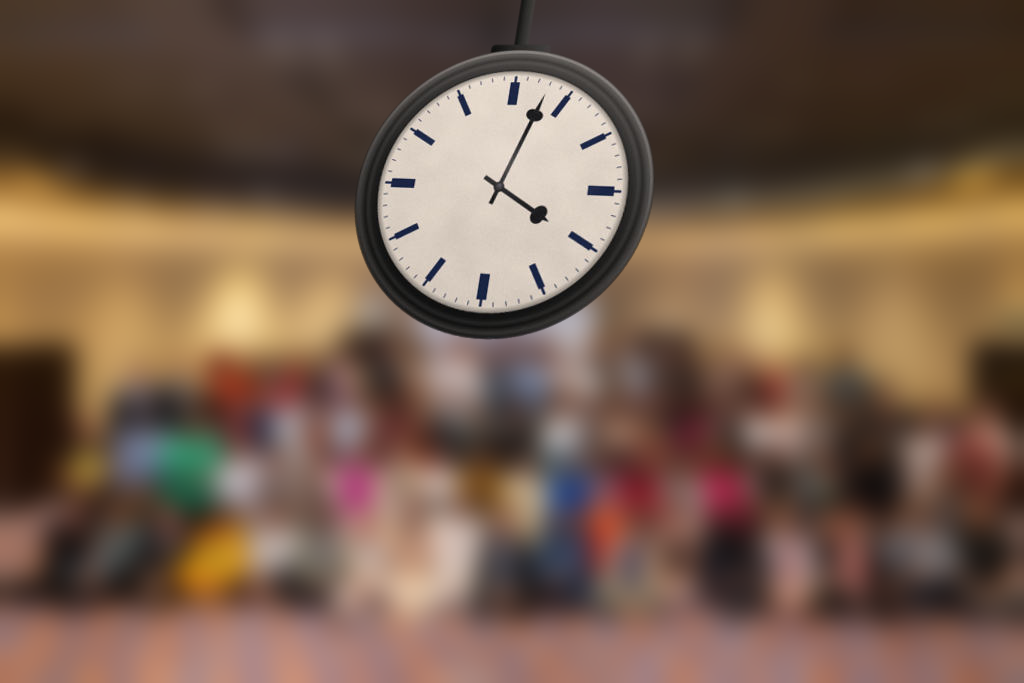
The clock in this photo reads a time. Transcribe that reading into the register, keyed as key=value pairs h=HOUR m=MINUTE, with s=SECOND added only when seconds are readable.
h=4 m=3
